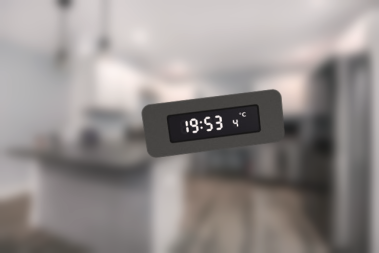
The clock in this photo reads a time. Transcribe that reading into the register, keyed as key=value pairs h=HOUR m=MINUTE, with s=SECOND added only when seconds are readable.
h=19 m=53
